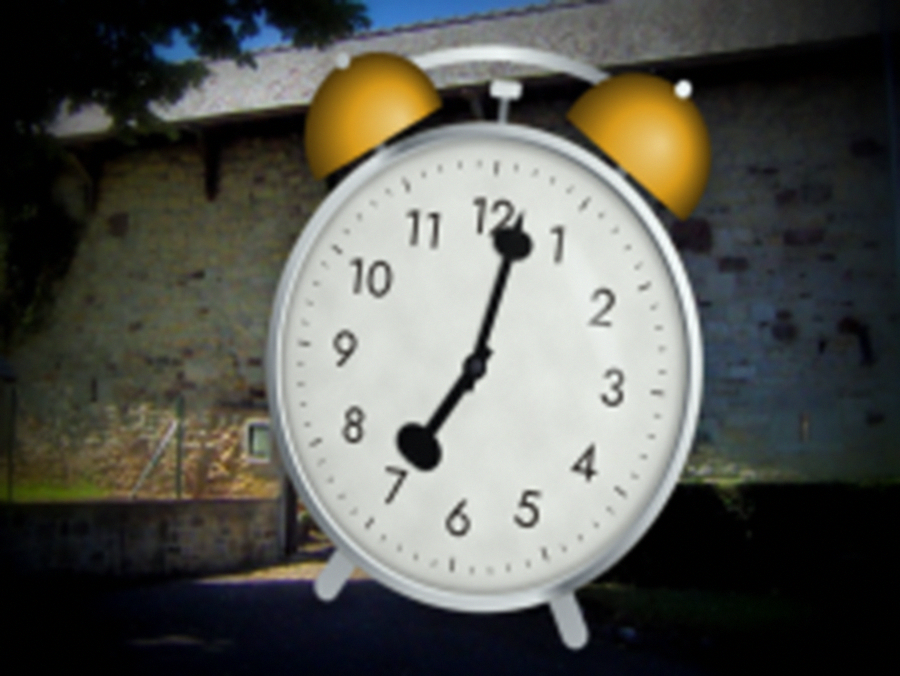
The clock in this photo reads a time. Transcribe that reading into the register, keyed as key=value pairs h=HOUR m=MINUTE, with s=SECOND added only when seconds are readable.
h=7 m=2
